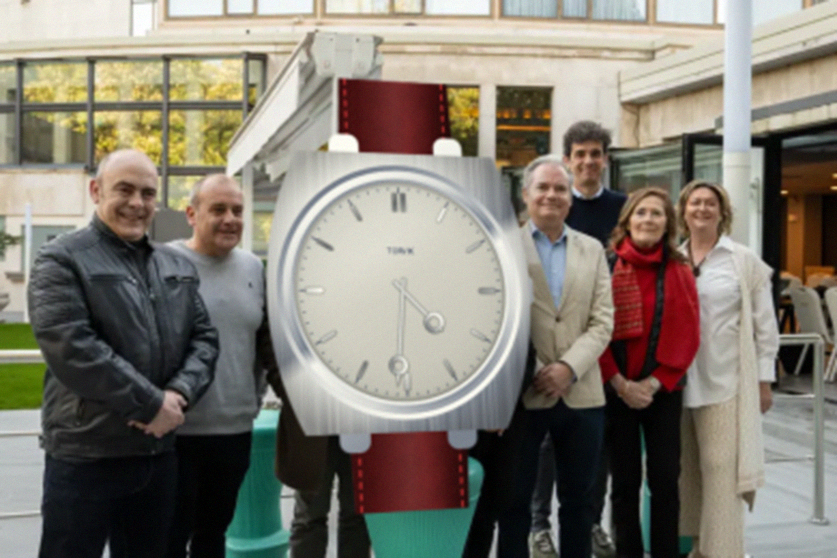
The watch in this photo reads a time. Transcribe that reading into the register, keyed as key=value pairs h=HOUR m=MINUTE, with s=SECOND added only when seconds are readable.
h=4 m=31
